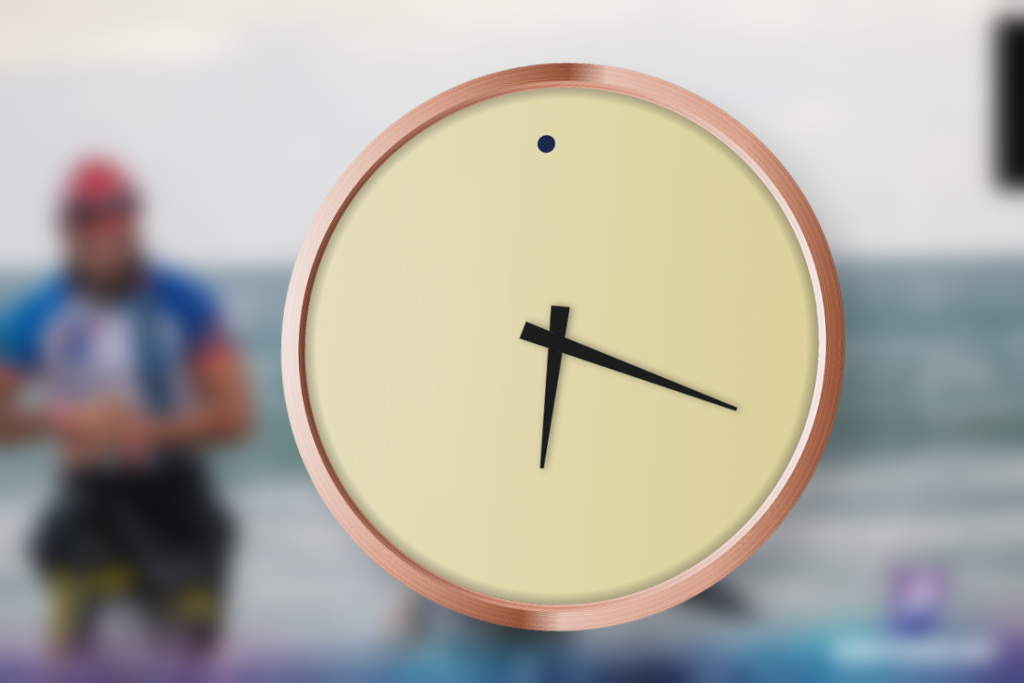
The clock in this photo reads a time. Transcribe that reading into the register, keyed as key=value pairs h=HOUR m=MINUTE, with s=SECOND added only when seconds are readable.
h=6 m=19
